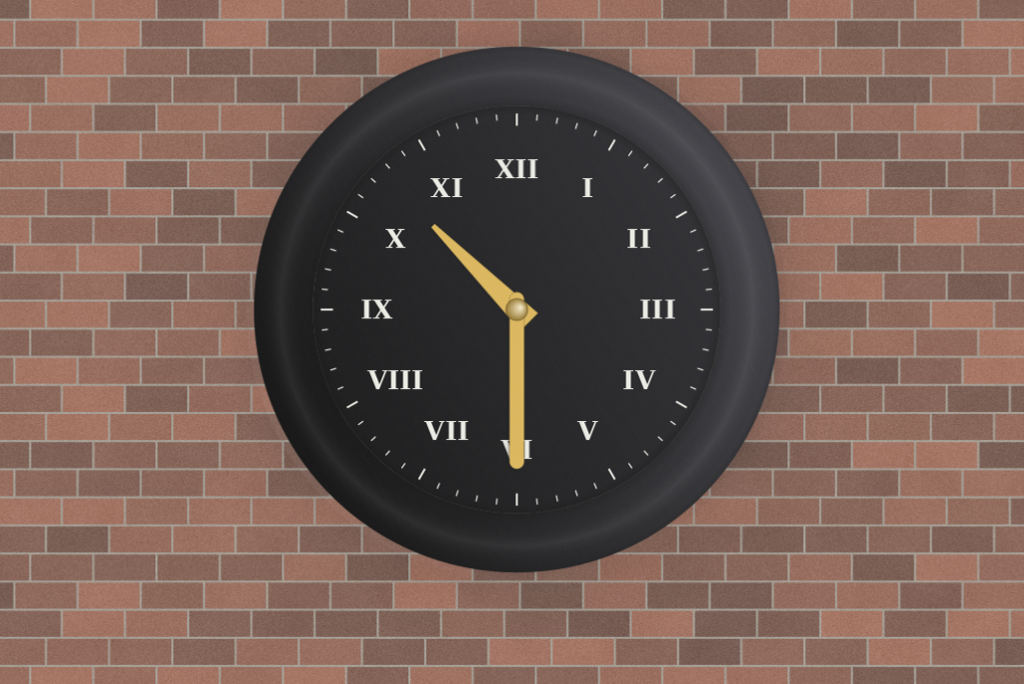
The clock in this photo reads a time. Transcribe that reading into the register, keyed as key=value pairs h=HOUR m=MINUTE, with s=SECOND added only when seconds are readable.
h=10 m=30
